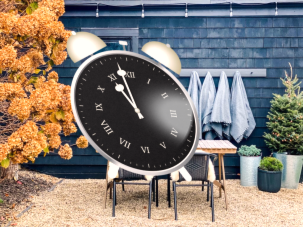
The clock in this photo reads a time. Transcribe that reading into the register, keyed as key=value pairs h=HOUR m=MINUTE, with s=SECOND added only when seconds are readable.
h=10 m=58
